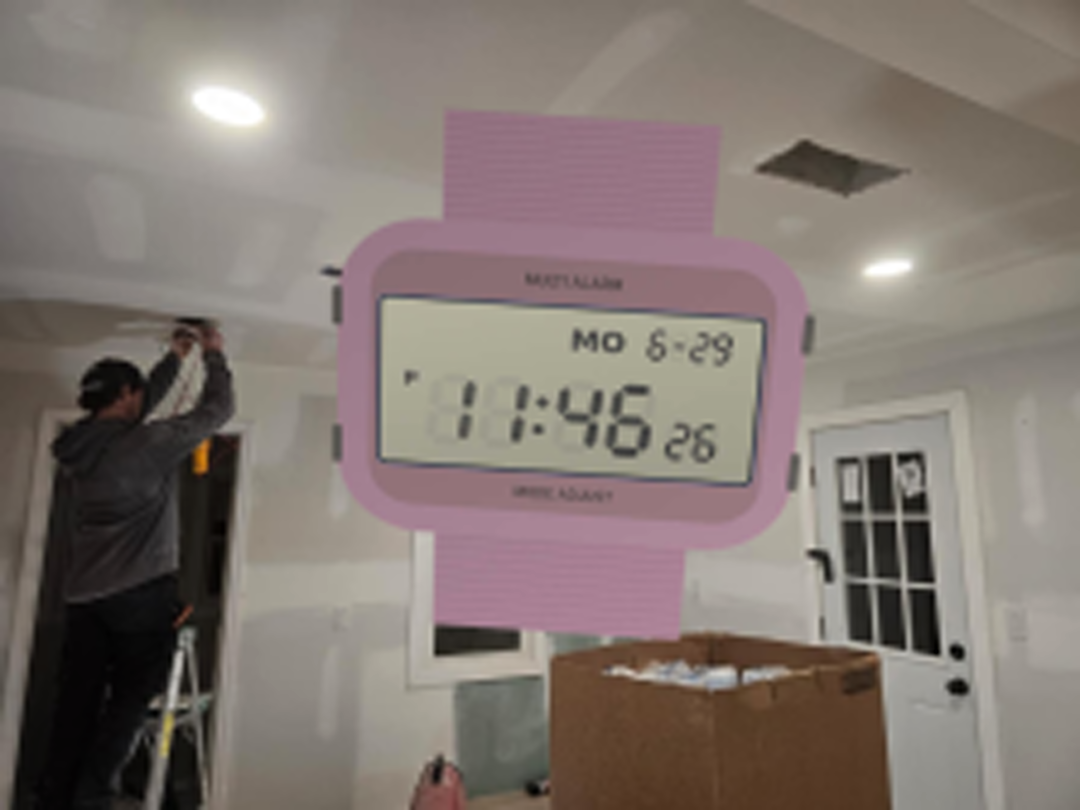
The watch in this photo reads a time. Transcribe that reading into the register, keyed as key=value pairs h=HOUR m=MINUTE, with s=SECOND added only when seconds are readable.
h=11 m=46 s=26
